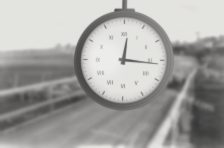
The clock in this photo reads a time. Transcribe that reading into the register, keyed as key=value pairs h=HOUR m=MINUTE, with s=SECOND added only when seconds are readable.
h=12 m=16
